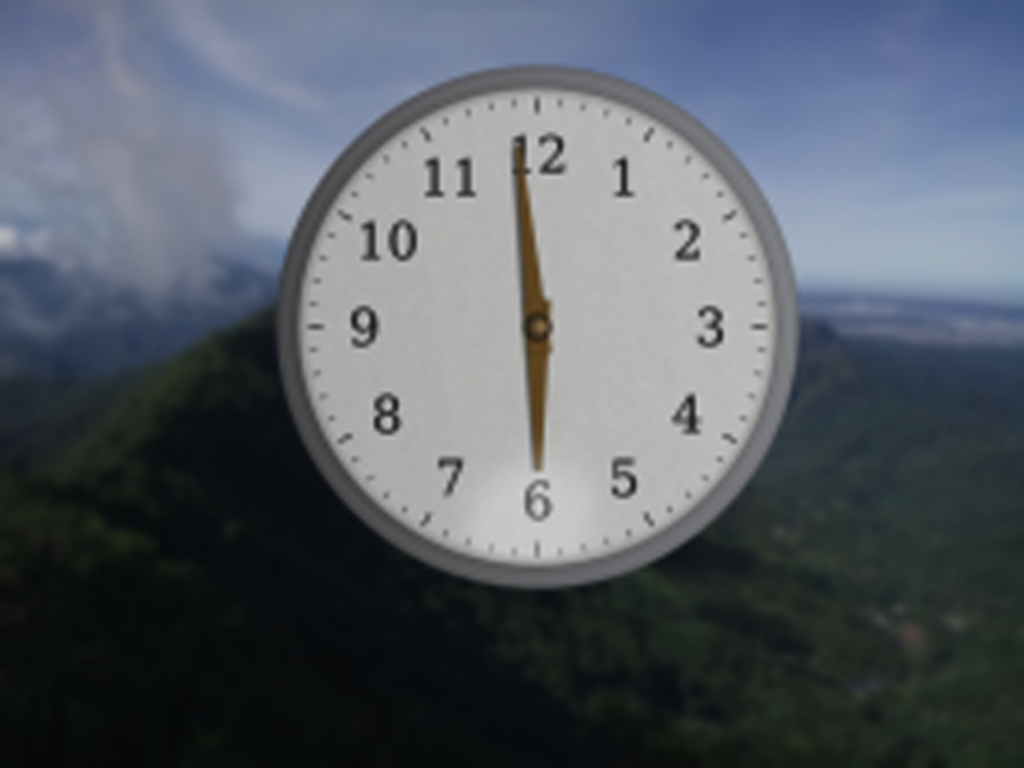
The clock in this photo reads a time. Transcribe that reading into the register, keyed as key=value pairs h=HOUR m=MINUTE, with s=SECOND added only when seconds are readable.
h=5 m=59
